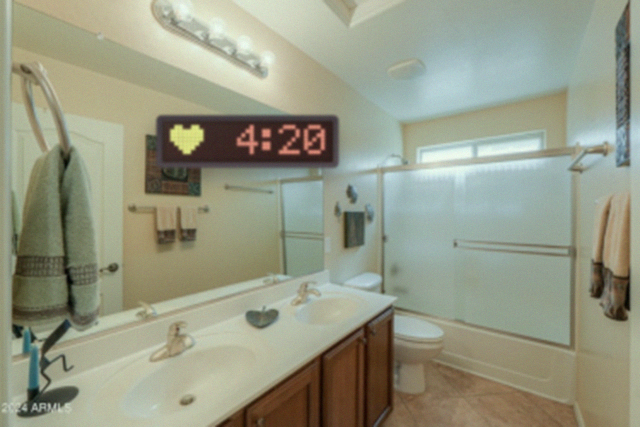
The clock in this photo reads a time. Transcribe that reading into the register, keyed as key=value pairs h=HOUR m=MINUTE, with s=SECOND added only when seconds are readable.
h=4 m=20
